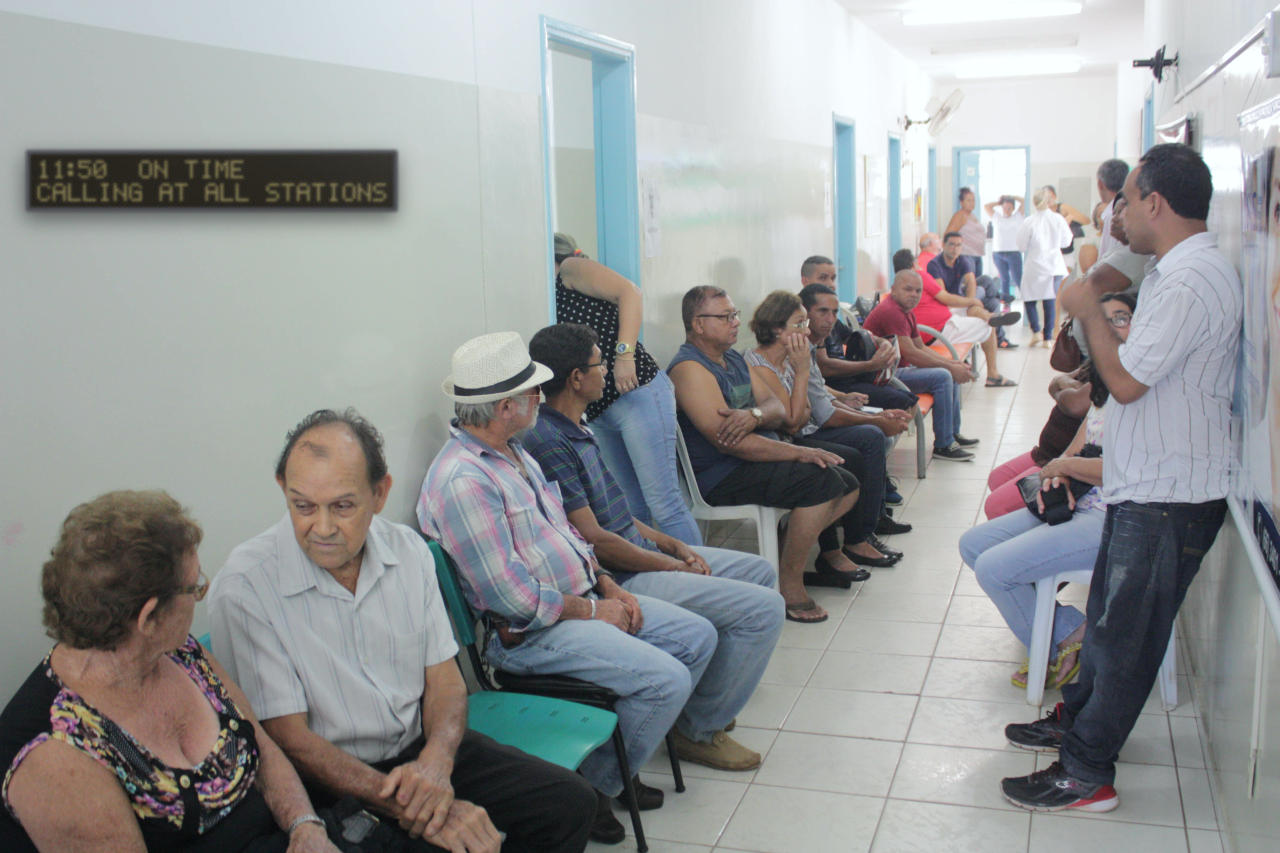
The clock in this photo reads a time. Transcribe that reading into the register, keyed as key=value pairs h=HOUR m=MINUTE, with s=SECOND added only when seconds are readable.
h=11 m=50
